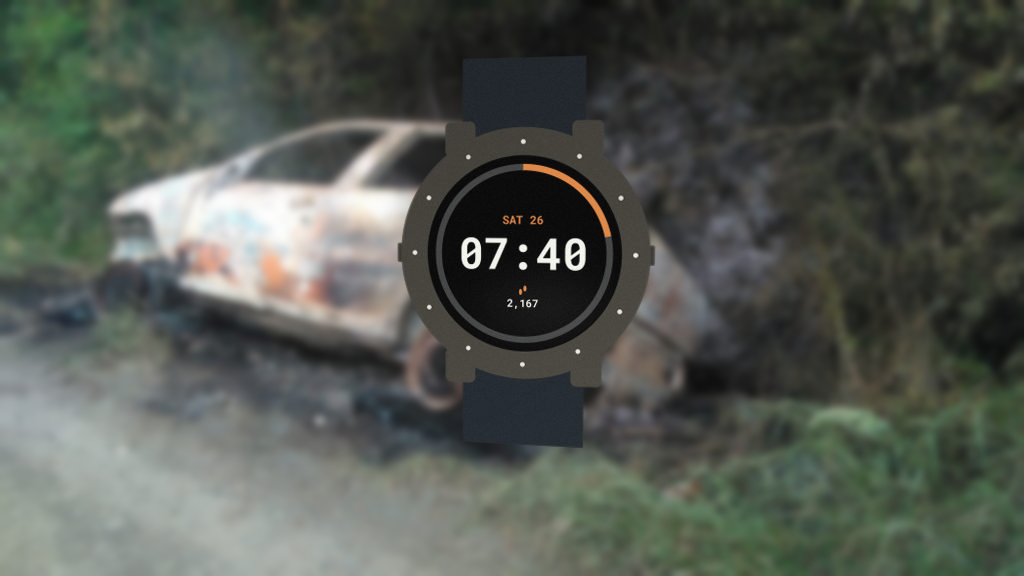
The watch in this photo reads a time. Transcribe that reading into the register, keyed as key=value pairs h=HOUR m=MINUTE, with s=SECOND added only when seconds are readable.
h=7 m=40
